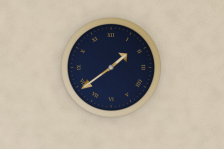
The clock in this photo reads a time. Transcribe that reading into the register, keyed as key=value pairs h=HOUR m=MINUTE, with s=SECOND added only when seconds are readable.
h=1 m=39
